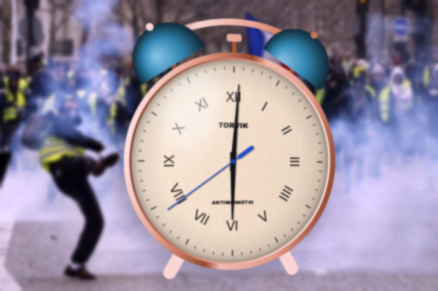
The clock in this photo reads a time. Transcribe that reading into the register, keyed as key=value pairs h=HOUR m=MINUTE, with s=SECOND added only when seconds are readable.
h=6 m=0 s=39
